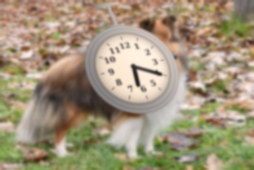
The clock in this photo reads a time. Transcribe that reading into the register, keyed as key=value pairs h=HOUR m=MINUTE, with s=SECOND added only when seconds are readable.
h=6 m=20
